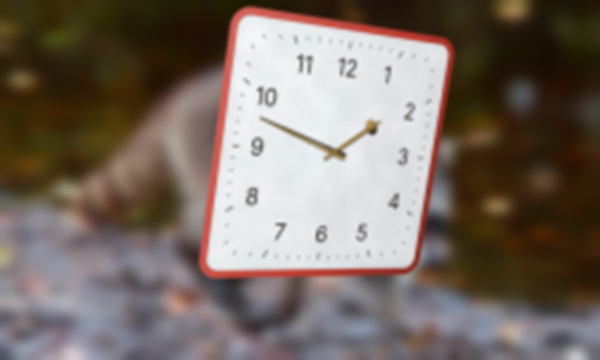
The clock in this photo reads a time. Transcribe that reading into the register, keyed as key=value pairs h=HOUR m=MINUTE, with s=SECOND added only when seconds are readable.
h=1 m=48
